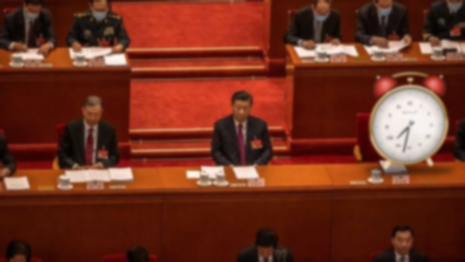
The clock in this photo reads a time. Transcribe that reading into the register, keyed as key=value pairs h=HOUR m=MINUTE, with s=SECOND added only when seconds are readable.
h=7 m=32
